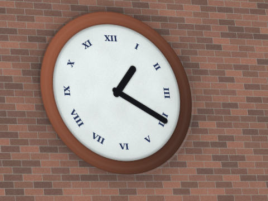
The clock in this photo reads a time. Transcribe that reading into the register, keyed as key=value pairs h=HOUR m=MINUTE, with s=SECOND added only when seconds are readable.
h=1 m=20
